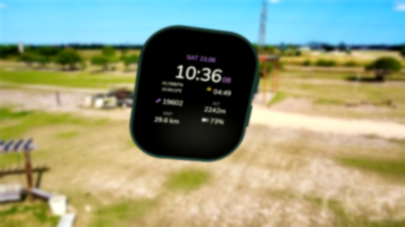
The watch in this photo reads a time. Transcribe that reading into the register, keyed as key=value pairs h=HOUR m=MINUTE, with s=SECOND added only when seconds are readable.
h=10 m=36
